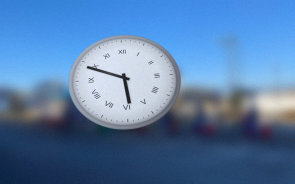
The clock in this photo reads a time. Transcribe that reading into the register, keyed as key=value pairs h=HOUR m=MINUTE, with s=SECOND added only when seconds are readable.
h=5 m=49
